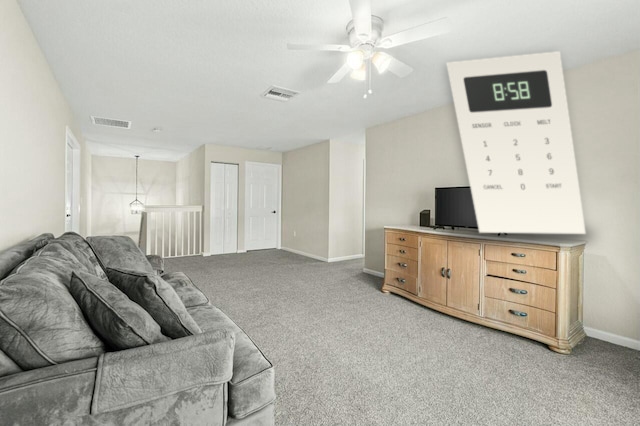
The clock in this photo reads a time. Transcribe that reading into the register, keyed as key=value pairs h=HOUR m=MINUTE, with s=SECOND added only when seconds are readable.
h=8 m=58
